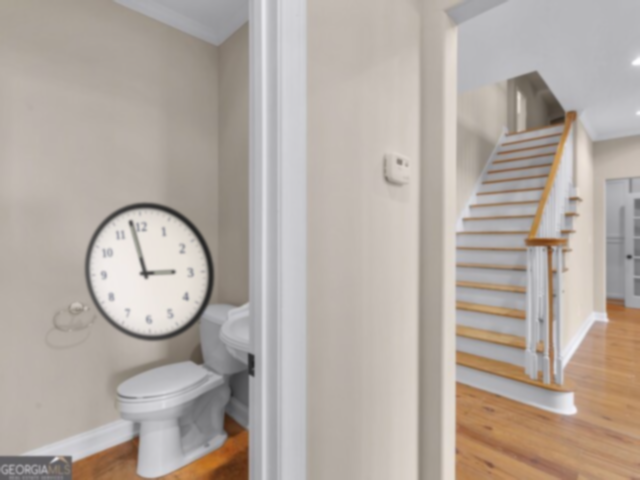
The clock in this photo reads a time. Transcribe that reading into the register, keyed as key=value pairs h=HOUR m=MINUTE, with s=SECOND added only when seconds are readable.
h=2 m=58
